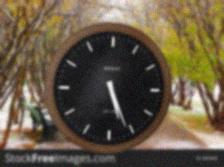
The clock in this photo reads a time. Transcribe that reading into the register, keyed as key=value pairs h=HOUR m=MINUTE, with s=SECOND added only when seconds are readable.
h=5 m=26
